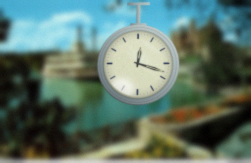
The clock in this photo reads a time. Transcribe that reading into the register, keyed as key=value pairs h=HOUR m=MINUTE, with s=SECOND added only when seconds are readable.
h=12 m=18
